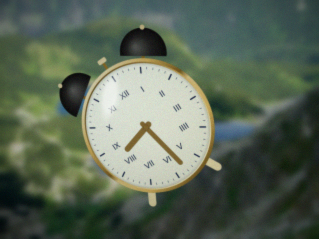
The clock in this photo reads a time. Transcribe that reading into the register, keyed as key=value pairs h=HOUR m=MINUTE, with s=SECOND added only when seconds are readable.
h=8 m=28
